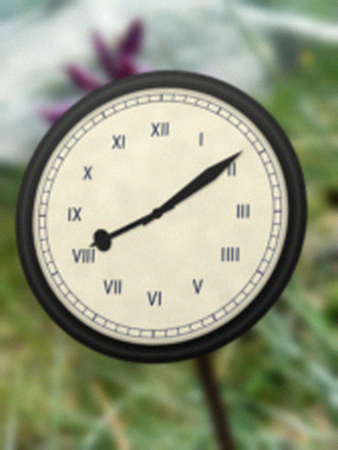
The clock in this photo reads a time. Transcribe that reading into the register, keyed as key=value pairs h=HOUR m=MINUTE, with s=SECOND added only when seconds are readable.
h=8 m=9
